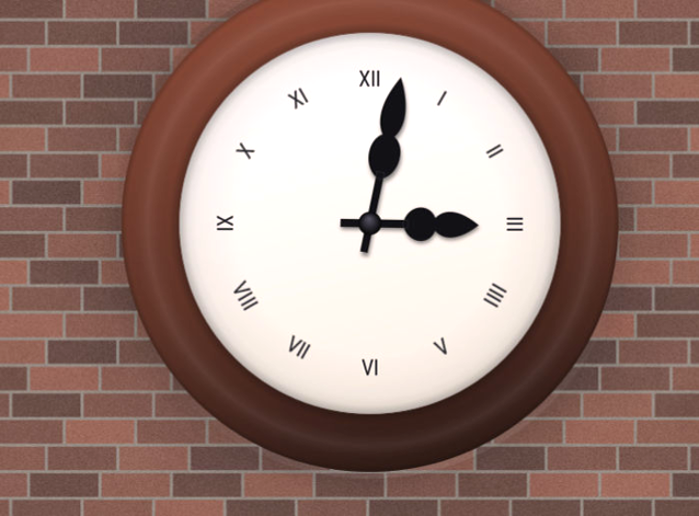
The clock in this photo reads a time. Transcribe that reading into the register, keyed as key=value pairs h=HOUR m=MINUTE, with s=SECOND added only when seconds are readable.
h=3 m=2
